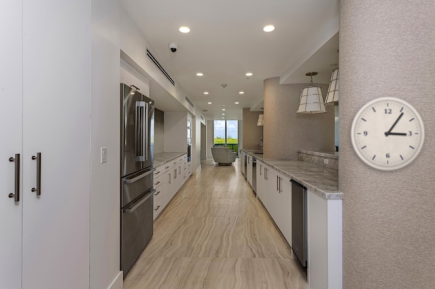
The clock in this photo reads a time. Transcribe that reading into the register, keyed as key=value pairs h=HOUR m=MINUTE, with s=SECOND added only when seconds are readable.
h=3 m=6
